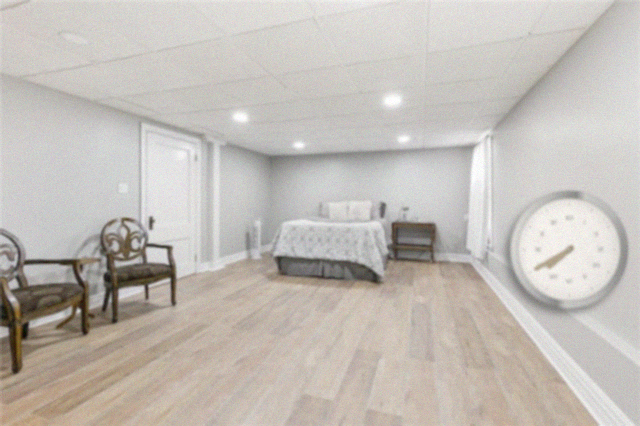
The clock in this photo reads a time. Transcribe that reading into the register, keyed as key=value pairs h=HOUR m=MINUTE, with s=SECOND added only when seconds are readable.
h=7 m=40
